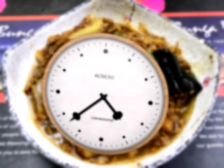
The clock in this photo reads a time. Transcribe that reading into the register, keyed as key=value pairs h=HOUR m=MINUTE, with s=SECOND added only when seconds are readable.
h=4 m=38
